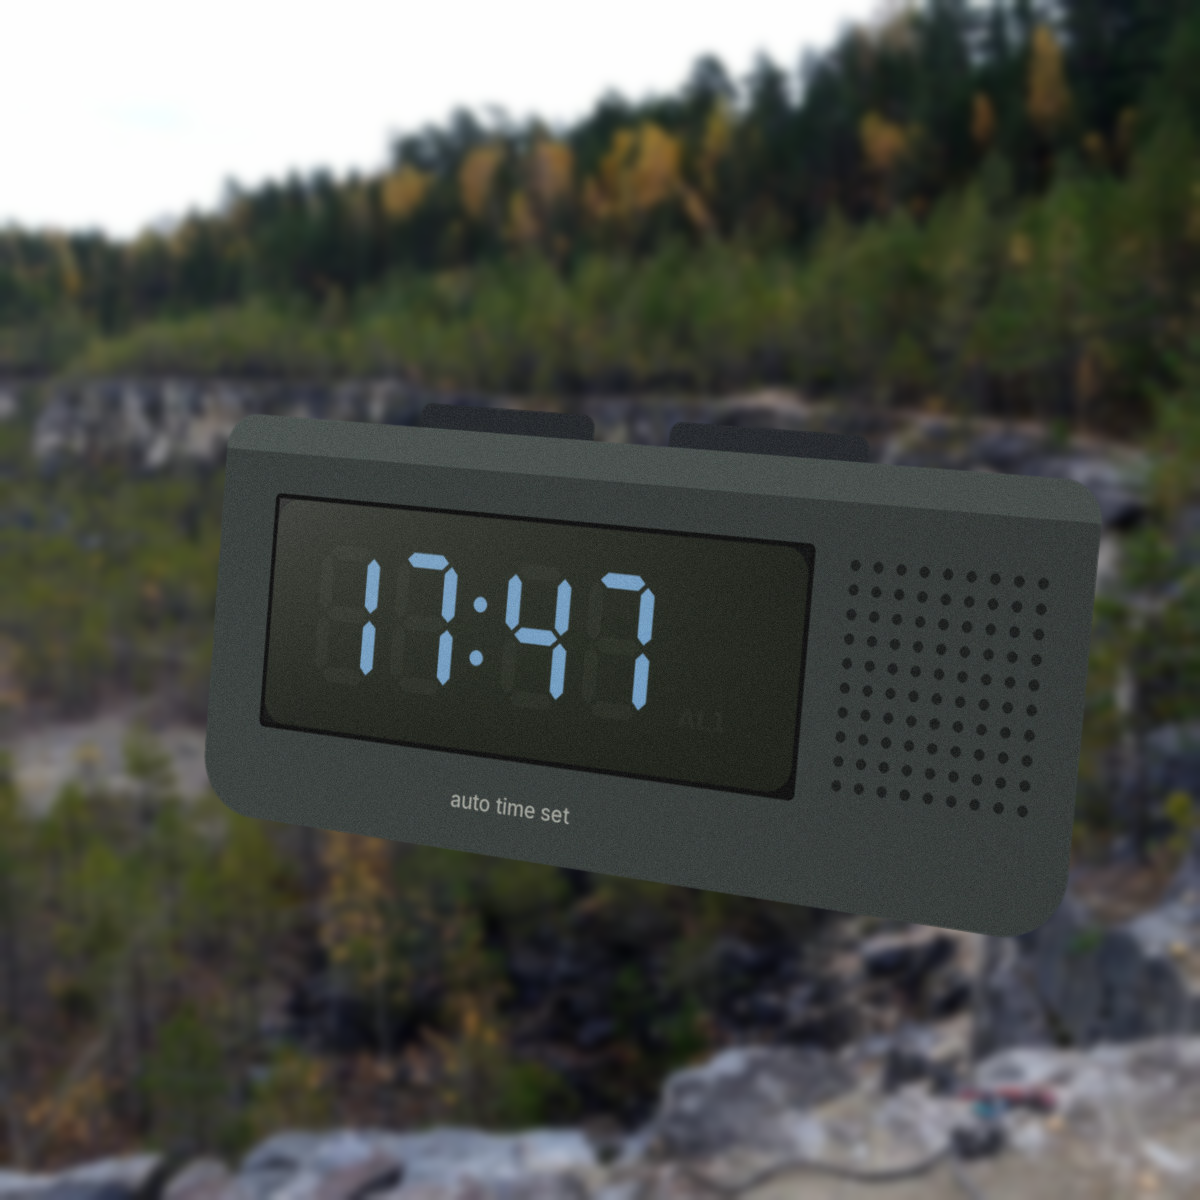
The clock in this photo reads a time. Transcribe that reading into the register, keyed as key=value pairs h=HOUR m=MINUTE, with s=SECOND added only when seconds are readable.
h=17 m=47
